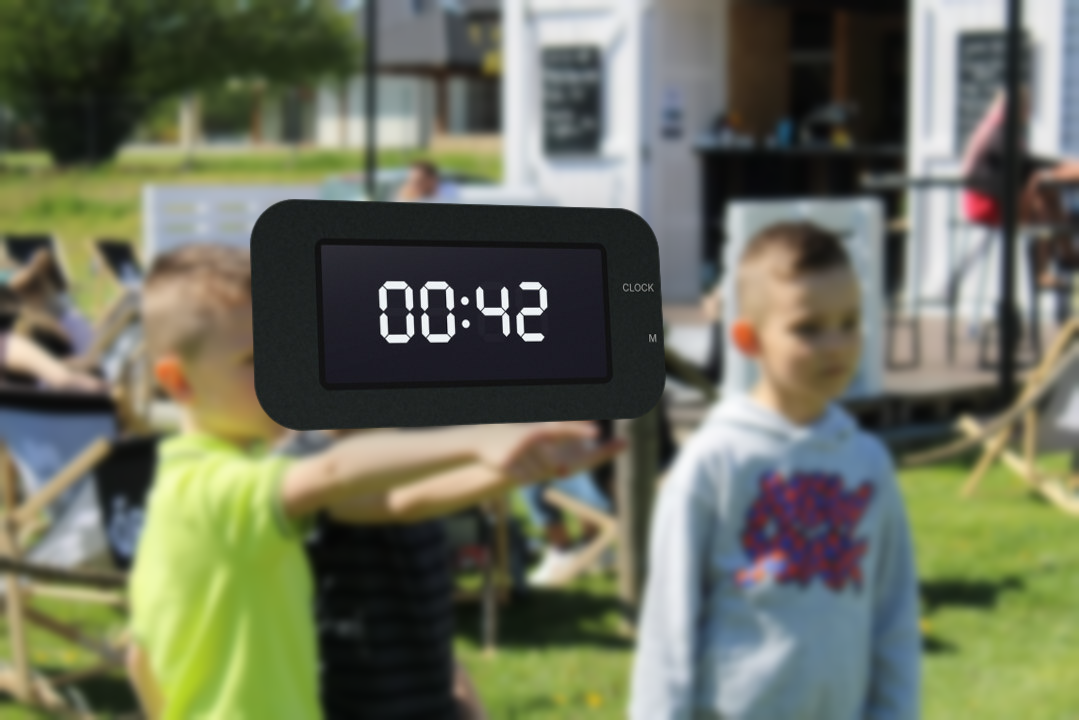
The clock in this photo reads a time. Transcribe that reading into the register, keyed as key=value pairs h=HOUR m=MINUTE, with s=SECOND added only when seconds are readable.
h=0 m=42
